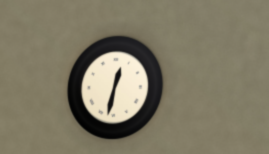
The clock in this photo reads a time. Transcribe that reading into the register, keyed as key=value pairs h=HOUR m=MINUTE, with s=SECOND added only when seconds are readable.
h=12 m=32
